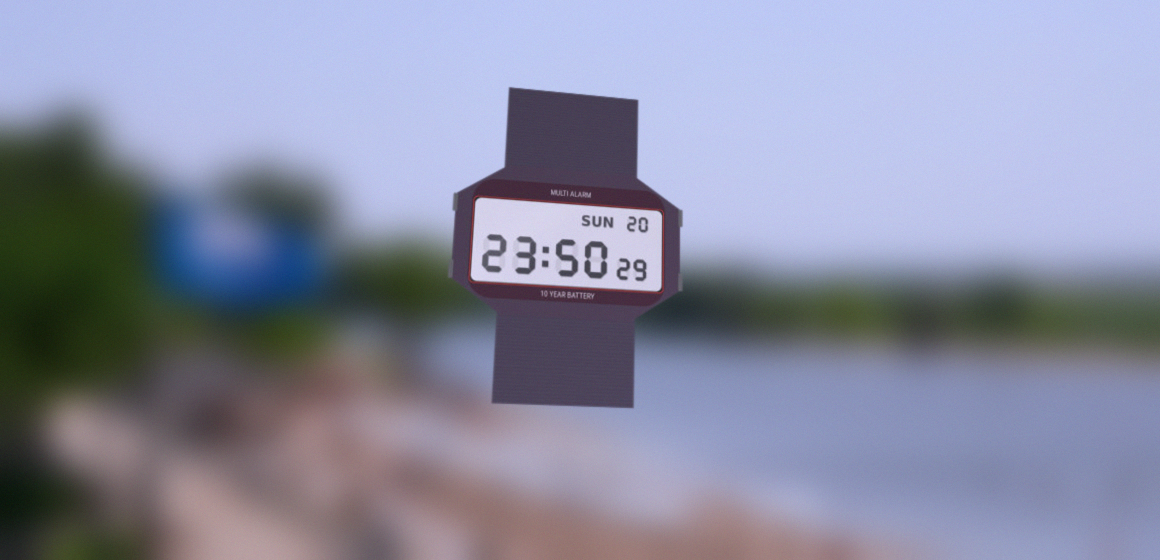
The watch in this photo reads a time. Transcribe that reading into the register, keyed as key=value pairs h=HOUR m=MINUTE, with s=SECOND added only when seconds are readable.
h=23 m=50 s=29
